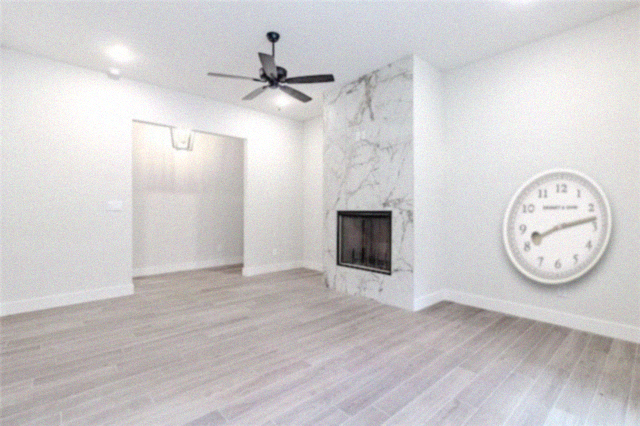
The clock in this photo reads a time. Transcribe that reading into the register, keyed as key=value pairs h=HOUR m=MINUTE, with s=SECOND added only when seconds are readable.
h=8 m=13
